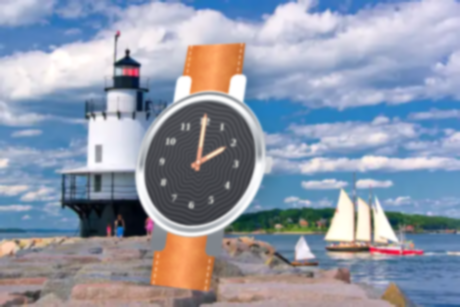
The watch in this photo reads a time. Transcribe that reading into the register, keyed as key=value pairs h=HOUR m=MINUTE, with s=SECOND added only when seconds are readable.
h=2 m=0
